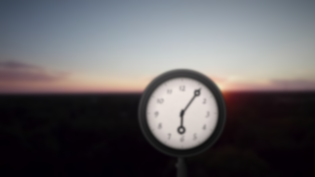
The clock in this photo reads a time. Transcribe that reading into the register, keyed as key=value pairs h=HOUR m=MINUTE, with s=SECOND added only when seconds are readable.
h=6 m=6
